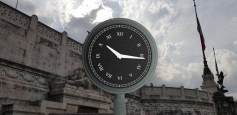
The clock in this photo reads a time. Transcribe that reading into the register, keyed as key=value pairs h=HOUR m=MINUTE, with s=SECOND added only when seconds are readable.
h=10 m=16
